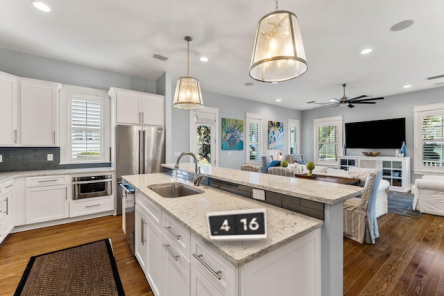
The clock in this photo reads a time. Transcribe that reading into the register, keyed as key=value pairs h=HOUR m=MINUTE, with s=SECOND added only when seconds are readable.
h=4 m=16
